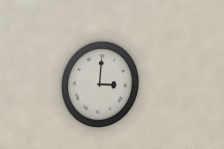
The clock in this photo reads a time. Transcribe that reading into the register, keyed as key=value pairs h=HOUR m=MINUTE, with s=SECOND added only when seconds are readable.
h=3 m=0
